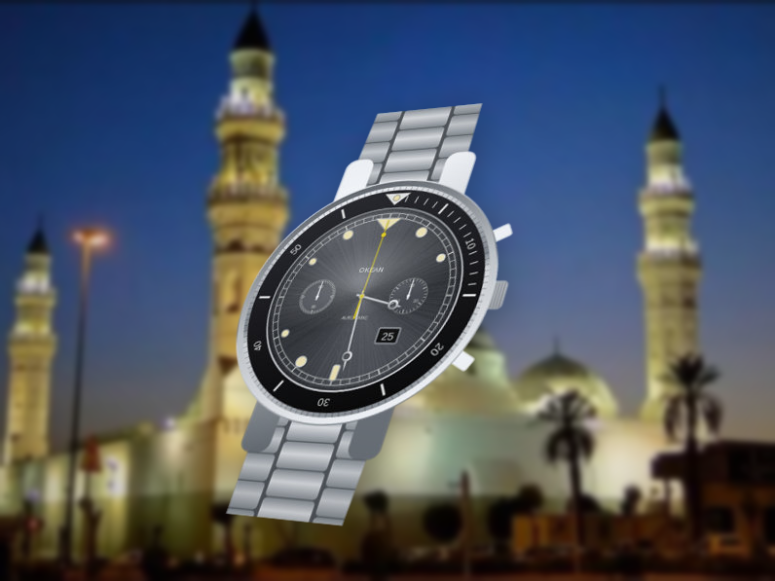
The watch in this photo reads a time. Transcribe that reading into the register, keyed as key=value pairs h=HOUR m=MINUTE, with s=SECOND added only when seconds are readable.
h=3 m=29
